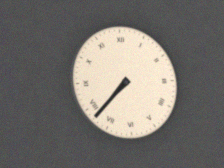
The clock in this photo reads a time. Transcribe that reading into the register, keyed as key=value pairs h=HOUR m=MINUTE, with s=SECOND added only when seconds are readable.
h=7 m=38
